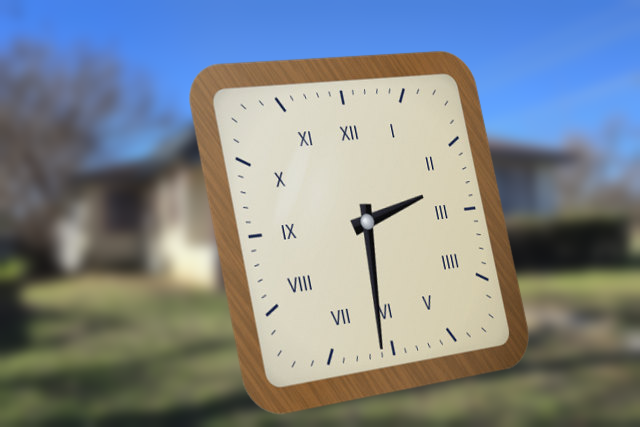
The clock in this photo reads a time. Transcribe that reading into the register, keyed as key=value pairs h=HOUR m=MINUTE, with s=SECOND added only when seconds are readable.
h=2 m=31
